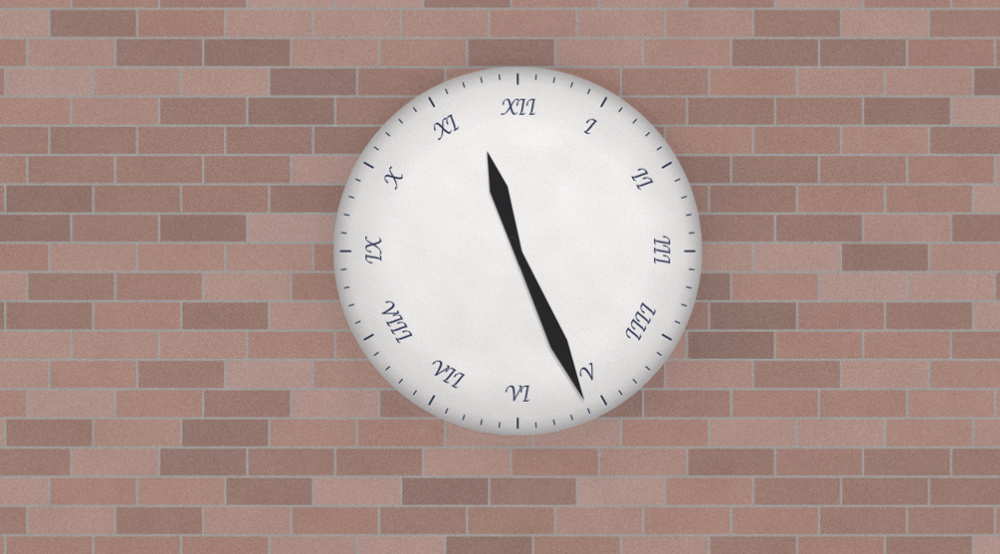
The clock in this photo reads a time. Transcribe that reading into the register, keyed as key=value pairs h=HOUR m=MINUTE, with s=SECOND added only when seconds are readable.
h=11 m=26
